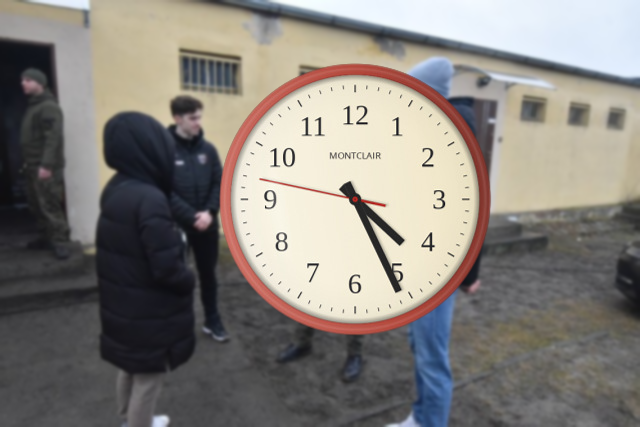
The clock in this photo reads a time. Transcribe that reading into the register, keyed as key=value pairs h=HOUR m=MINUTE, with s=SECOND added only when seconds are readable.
h=4 m=25 s=47
